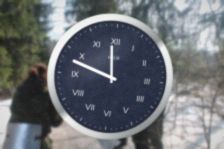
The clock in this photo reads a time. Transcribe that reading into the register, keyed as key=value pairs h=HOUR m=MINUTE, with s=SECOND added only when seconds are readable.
h=11 m=48
